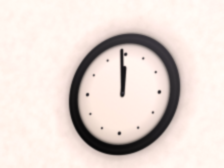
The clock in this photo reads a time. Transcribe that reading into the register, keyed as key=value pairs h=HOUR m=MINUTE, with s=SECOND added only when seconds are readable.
h=11 m=59
